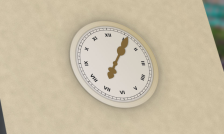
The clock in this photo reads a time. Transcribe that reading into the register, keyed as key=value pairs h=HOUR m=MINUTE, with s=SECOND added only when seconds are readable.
h=7 m=6
